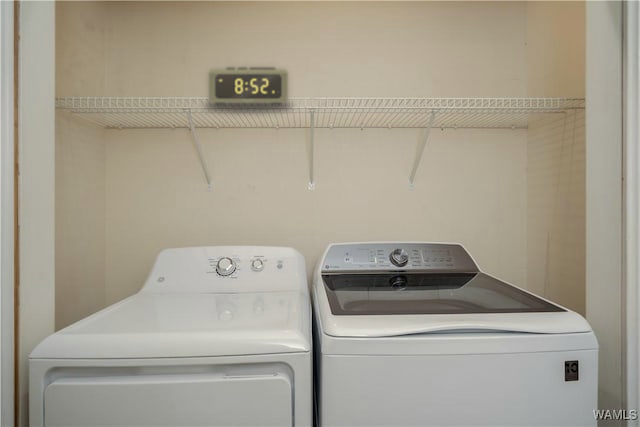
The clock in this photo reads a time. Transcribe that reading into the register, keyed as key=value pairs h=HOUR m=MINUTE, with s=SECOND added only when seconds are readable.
h=8 m=52
